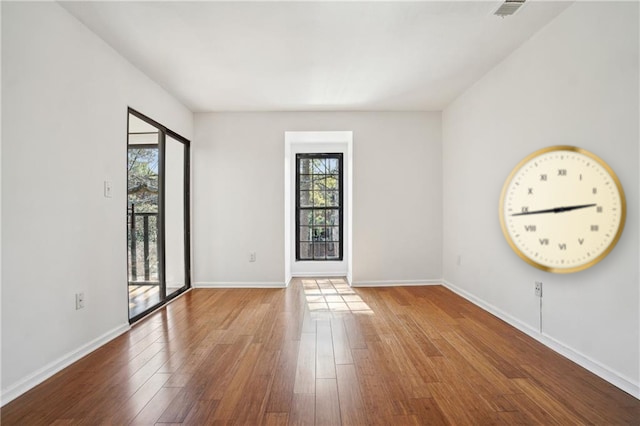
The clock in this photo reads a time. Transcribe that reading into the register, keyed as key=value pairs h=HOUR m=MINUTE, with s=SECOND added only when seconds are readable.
h=2 m=44
